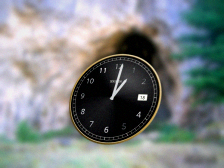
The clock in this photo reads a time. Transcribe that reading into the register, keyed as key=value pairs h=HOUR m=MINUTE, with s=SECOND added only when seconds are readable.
h=1 m=1
